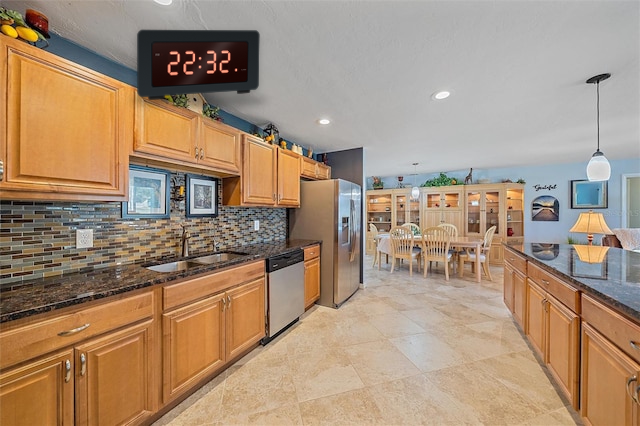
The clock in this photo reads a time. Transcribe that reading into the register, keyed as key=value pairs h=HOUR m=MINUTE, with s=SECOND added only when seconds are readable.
h=22 m=32
